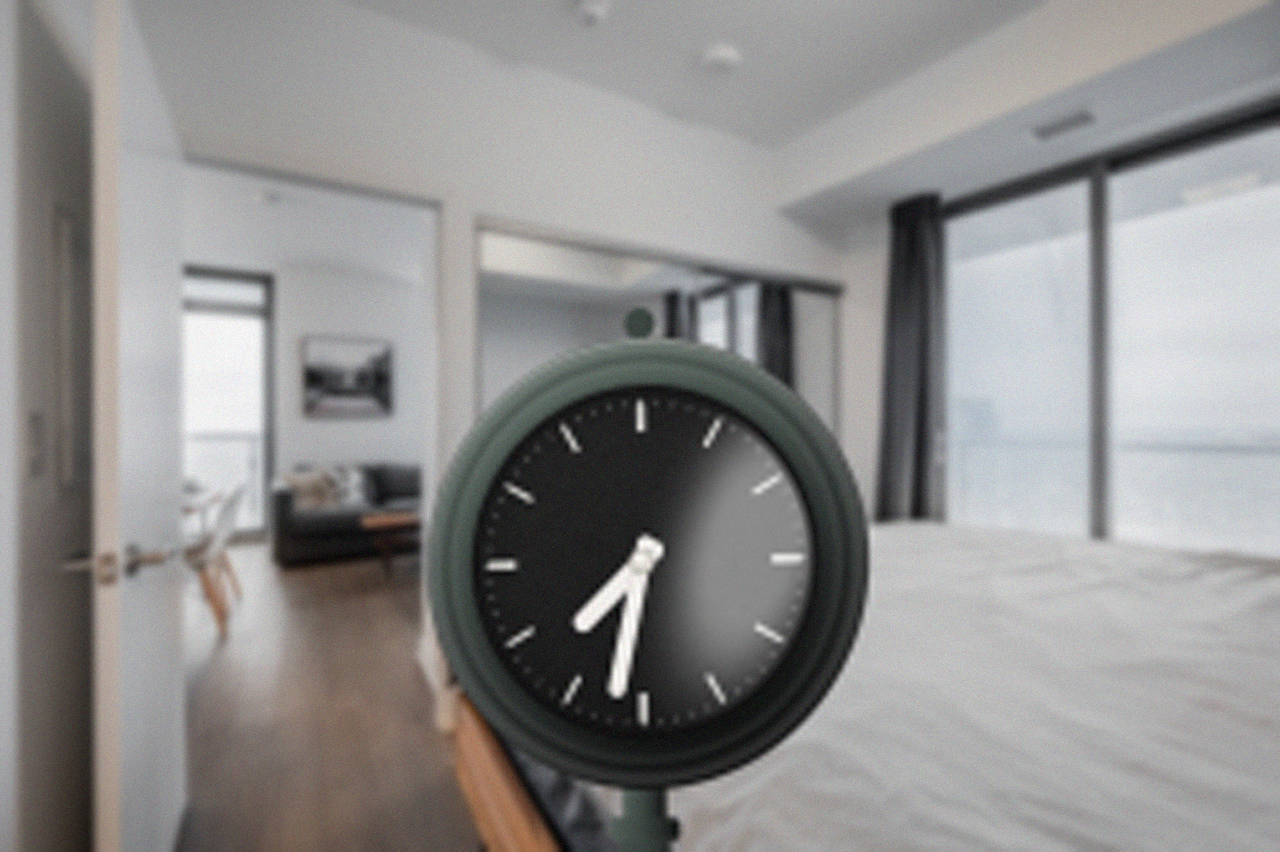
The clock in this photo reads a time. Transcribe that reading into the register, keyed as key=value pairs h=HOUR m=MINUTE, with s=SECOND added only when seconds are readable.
h=7 m=32
